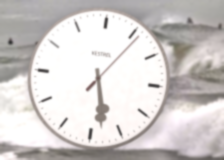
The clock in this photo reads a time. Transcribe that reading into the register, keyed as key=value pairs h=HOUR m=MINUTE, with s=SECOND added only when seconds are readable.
h=5 m=28 s=6
